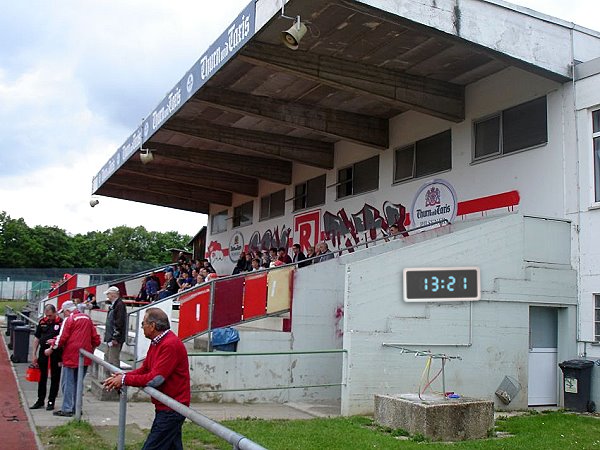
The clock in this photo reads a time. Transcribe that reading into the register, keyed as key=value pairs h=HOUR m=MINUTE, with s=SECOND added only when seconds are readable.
h=13 m=21
